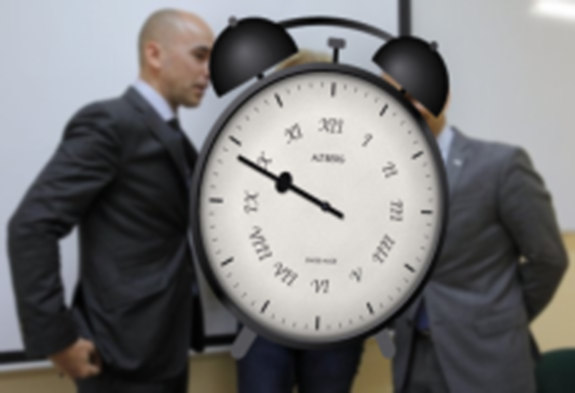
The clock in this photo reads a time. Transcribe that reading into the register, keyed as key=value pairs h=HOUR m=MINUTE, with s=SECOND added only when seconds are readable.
h=9 m=49
